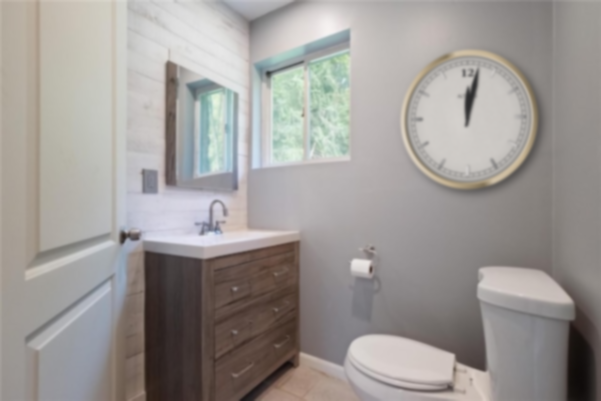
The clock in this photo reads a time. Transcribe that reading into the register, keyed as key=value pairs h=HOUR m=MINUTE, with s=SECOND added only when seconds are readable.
h=12 m=2
